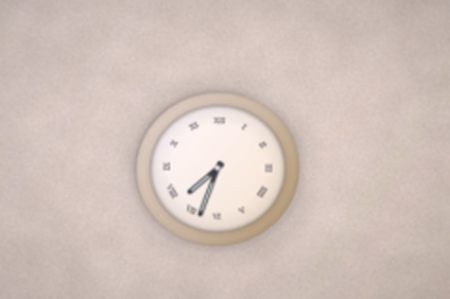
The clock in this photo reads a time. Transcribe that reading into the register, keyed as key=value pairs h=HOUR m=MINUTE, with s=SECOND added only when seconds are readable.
h=7 m=33
